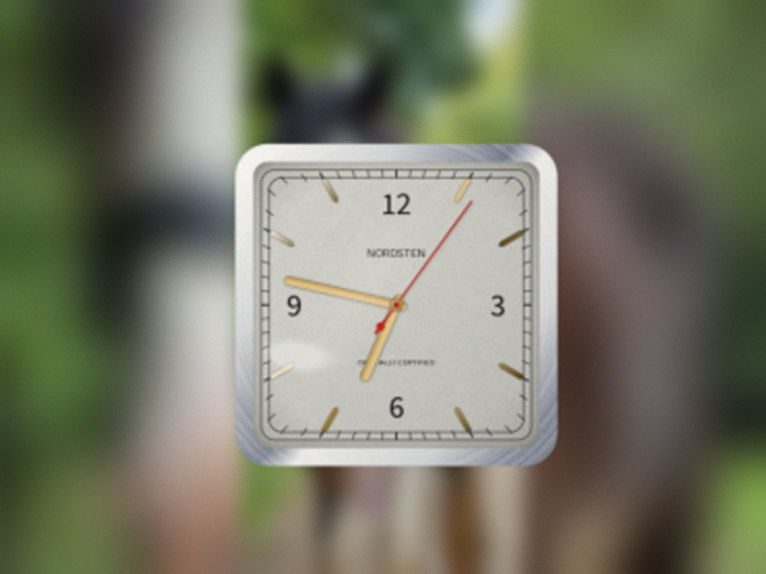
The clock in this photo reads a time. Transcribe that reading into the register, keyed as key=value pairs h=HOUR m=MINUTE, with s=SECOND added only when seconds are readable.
h=6 m=47 s=6
